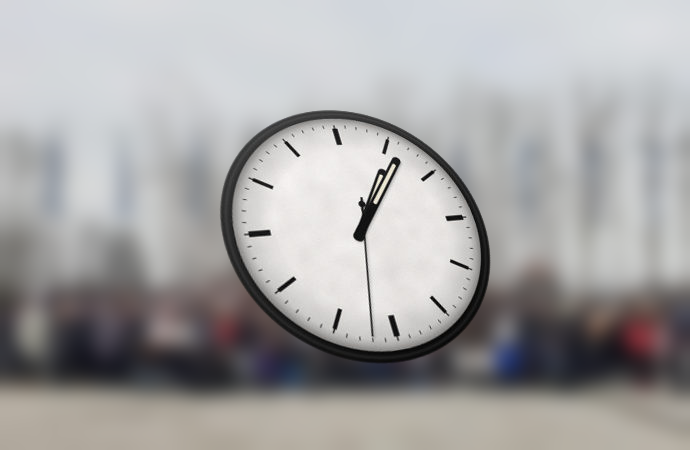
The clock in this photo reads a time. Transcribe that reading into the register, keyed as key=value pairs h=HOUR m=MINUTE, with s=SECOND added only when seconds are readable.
h=1 m=6 s=32
